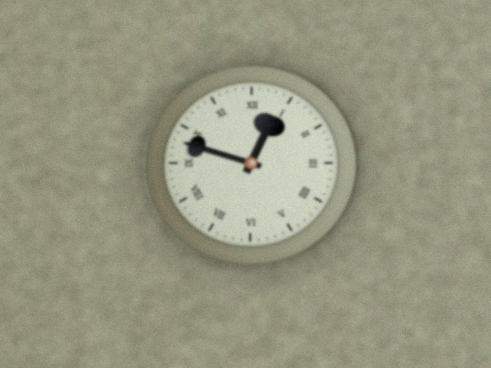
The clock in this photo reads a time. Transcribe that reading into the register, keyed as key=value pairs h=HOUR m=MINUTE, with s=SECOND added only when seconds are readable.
h=12 m=48
